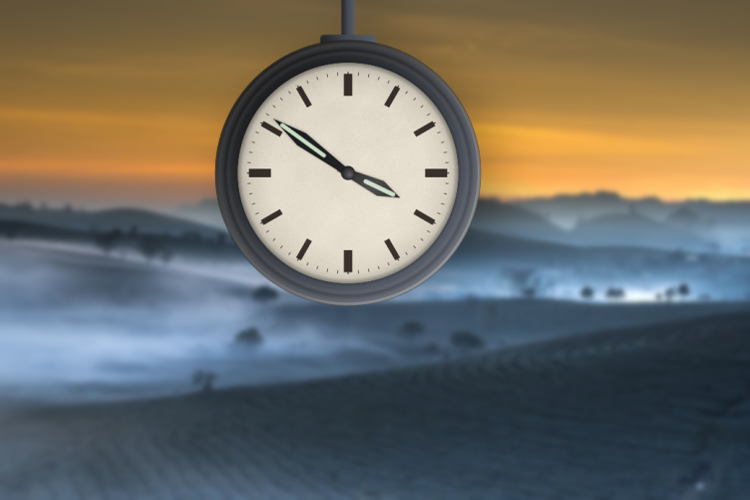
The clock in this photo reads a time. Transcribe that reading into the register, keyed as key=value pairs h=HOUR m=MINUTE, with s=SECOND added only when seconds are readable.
h=3 m=51
